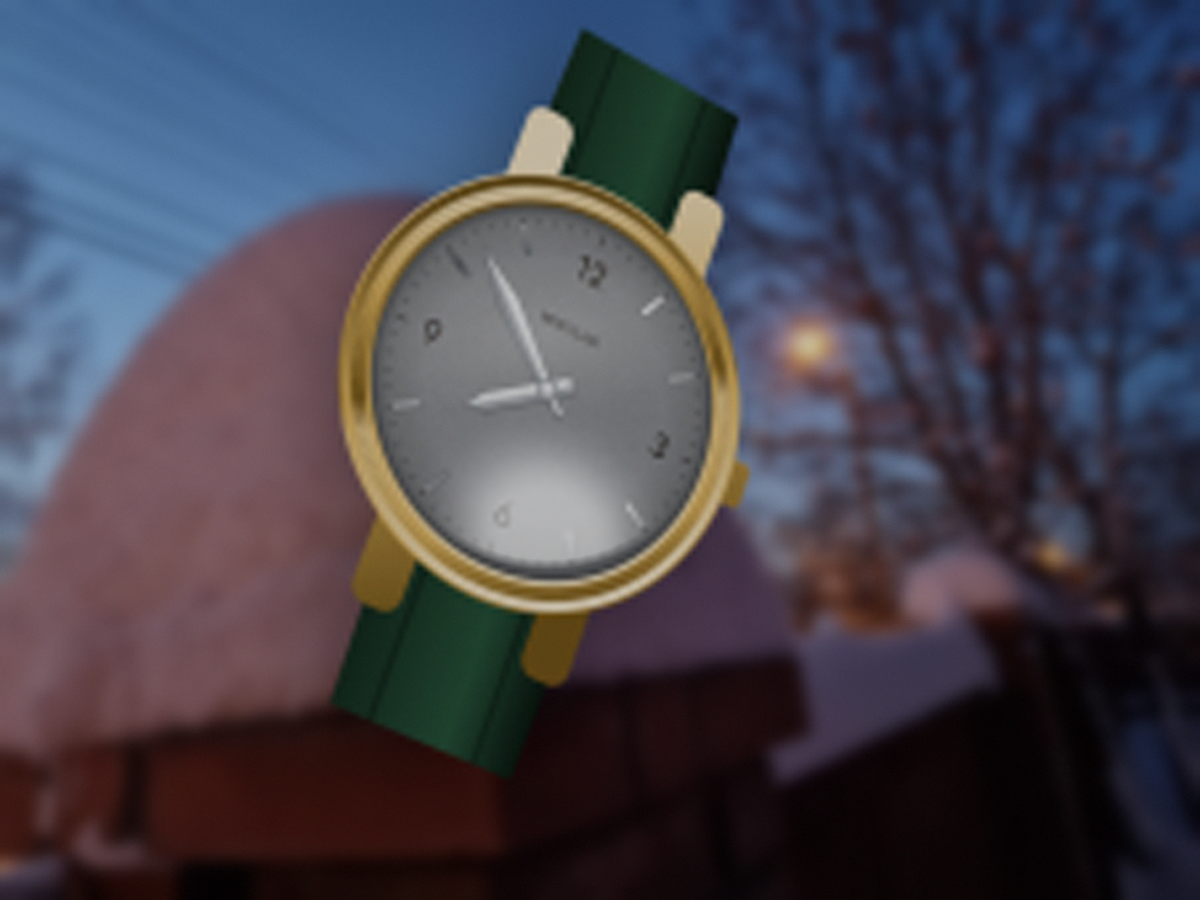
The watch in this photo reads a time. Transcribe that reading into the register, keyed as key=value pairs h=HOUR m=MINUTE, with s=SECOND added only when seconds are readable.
h=7 m=52
